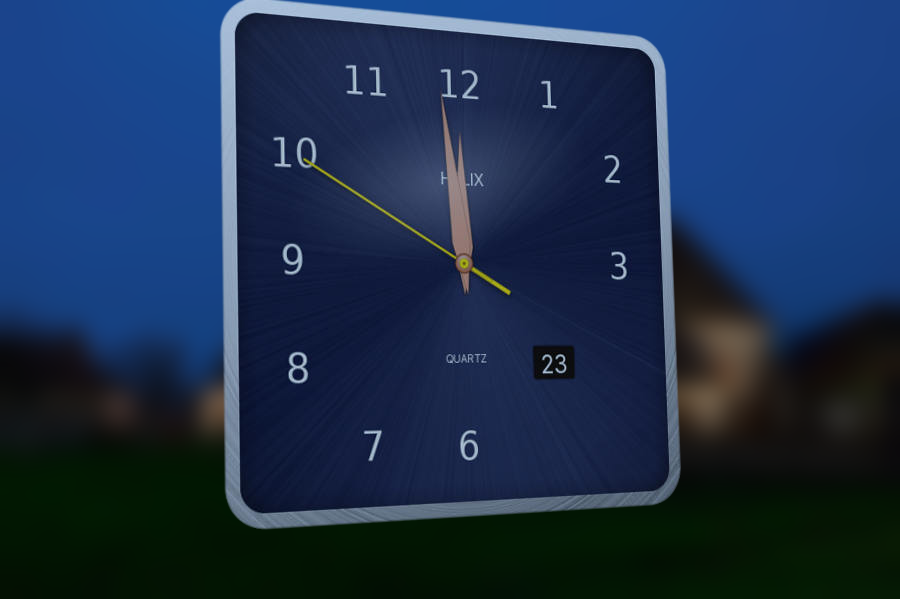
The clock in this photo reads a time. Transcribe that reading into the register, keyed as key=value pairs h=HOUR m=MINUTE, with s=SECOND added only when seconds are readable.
h=11 m=58 s=50
